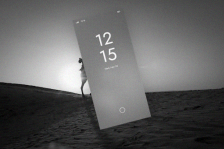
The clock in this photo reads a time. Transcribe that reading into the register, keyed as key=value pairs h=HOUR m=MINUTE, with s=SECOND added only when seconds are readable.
h=12 m=15
